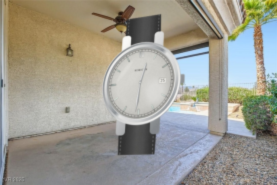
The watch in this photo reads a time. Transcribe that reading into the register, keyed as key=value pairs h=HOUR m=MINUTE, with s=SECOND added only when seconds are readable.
h=12 m=31
